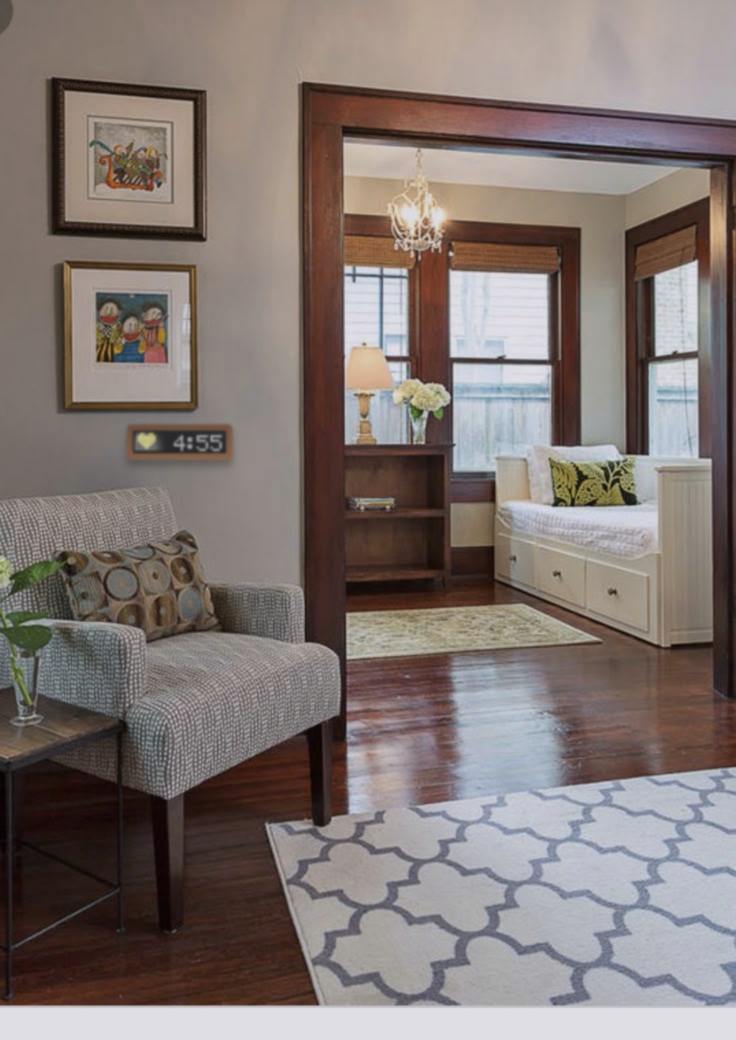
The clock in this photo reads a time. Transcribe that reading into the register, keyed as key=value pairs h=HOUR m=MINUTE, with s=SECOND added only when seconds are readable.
h=4 m=55
